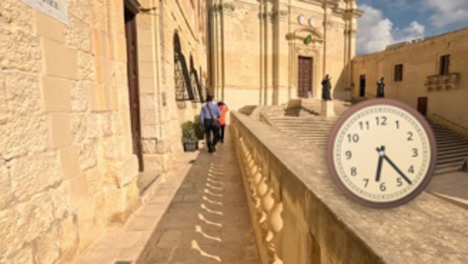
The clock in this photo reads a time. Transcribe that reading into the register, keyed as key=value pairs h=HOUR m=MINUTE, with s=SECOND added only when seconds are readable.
h=6 m=23
